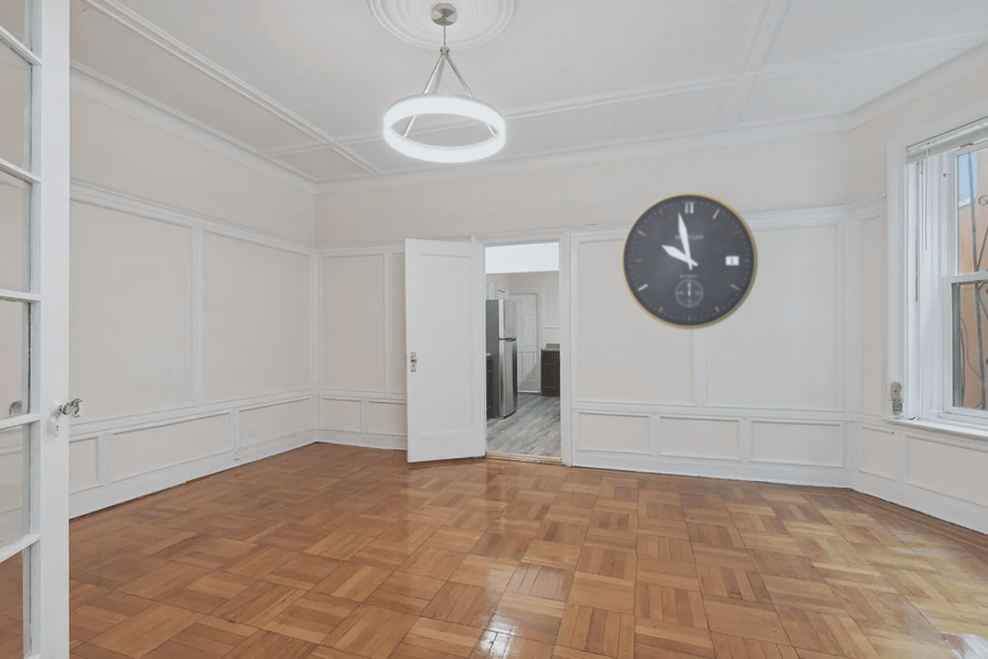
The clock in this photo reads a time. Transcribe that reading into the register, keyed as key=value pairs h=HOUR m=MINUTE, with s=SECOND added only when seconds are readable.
h=9 m=58
